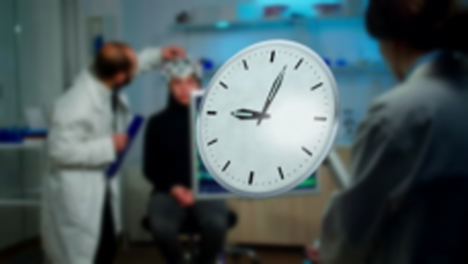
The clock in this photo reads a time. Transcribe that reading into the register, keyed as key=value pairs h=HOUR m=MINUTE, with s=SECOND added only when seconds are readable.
h=9 m=3
